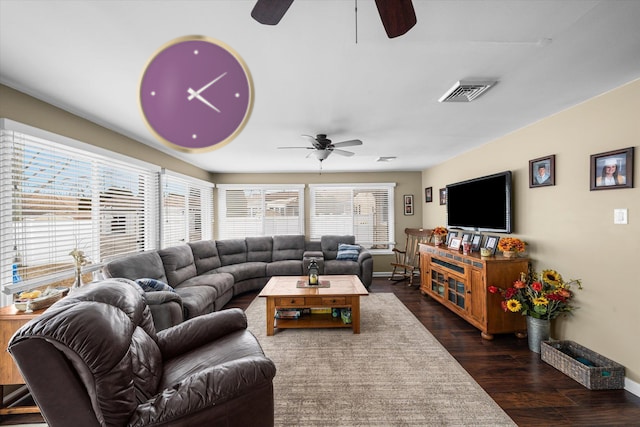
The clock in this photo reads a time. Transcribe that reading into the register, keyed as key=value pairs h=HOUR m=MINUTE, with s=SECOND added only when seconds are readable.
h=4 m=9
